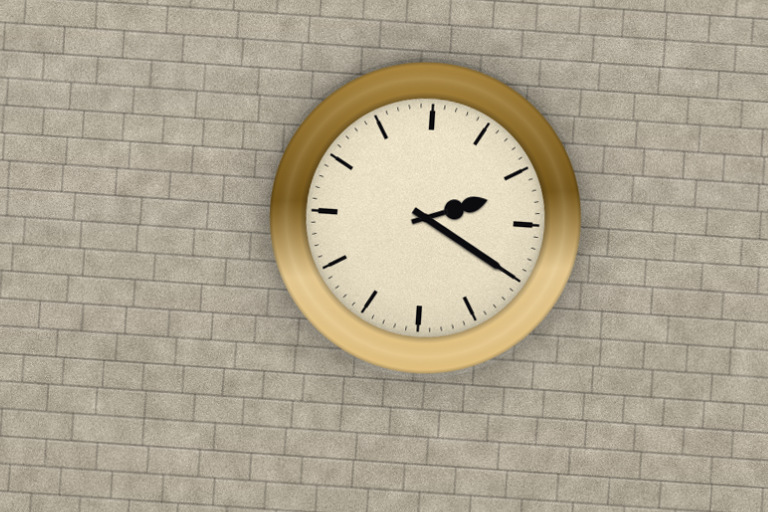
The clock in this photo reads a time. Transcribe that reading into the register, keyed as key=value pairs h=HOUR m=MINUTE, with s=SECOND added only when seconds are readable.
h=2 m=20
